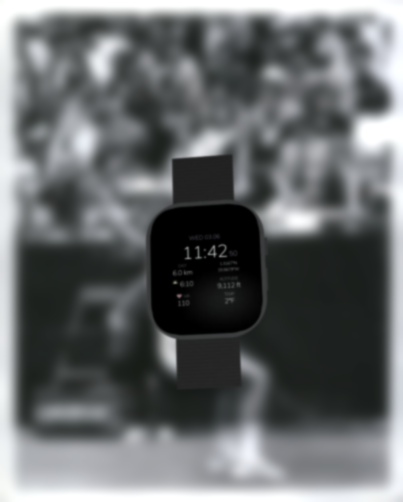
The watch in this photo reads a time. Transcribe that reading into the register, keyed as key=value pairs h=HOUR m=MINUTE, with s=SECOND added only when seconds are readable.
h=11 m=42
